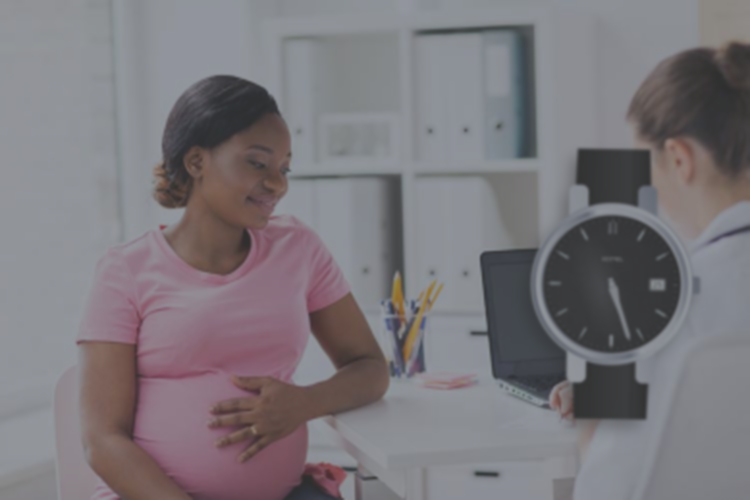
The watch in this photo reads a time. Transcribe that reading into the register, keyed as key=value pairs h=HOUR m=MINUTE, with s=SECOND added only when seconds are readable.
h=5 m=27
